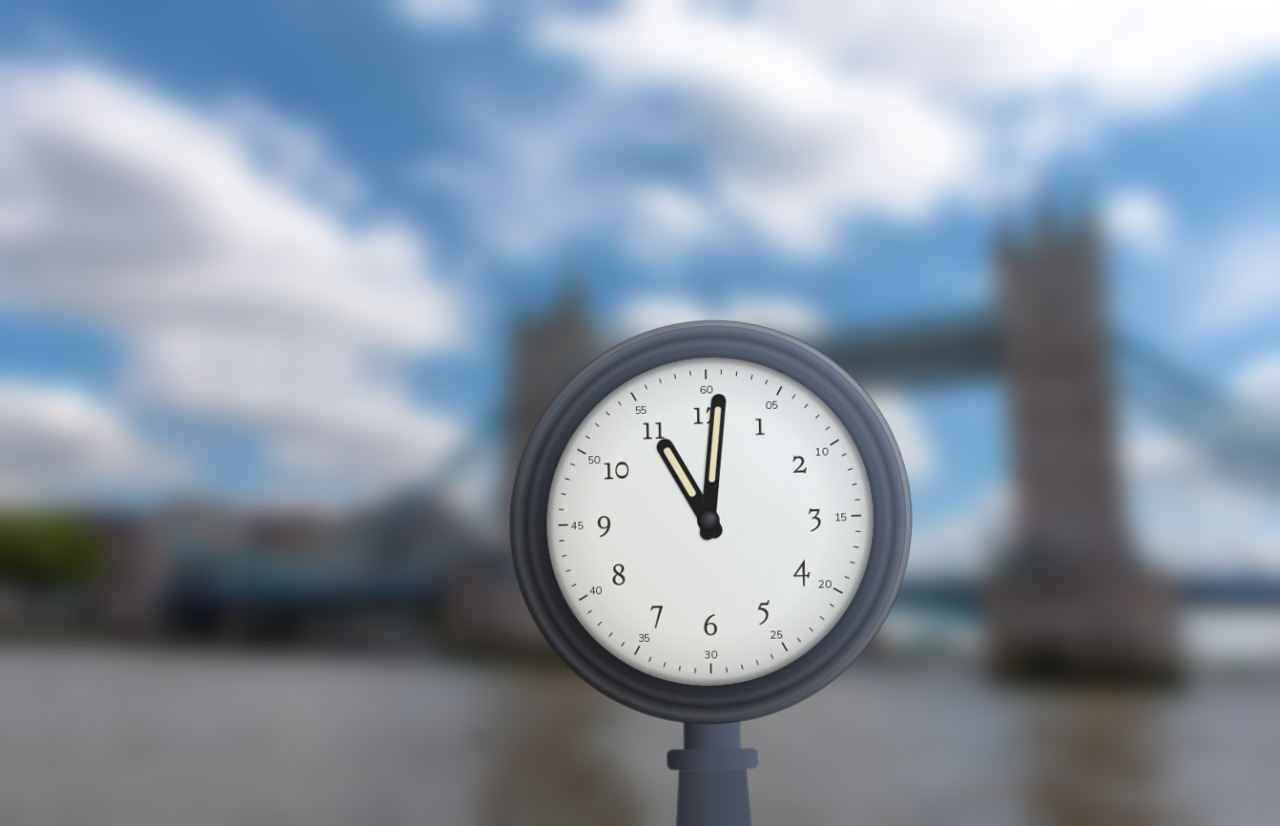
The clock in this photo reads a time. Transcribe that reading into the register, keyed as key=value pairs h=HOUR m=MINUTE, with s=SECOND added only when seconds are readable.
h=11 m=1
